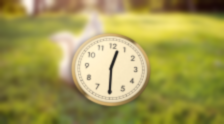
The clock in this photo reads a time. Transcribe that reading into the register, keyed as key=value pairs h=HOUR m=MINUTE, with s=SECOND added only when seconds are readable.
h=12 m=30
